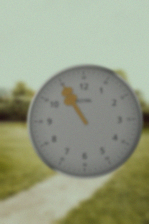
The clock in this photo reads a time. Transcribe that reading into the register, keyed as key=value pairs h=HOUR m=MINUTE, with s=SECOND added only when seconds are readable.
h=10 m=55
